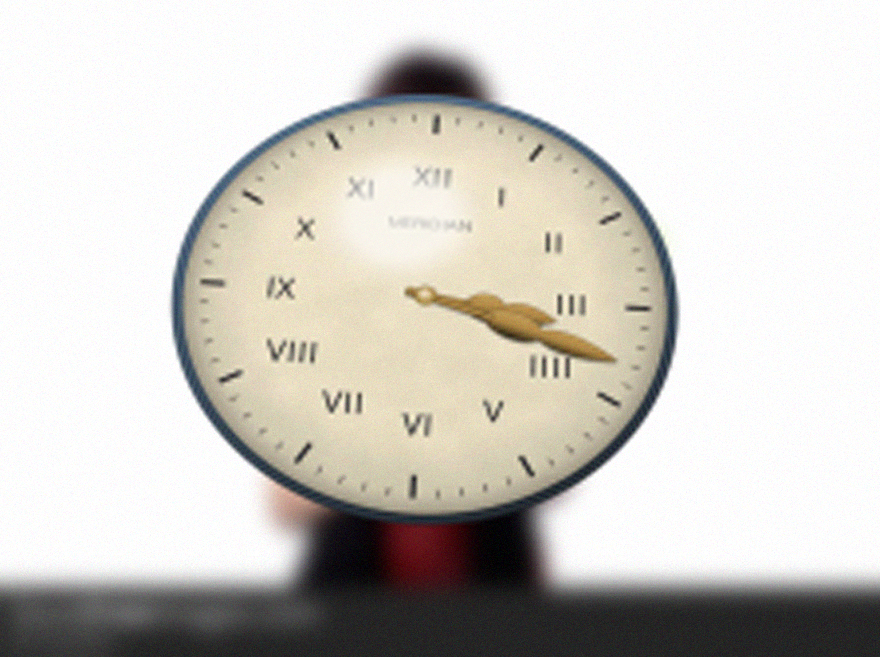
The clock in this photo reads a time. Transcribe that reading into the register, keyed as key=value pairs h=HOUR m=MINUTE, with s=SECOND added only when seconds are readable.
h=3 m=18
